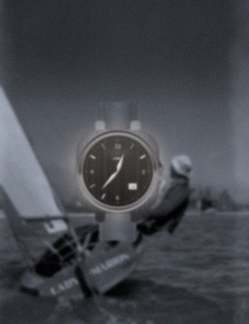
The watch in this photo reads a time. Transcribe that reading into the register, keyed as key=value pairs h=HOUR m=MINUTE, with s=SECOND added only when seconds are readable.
h=12 m=37
